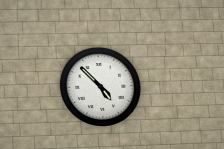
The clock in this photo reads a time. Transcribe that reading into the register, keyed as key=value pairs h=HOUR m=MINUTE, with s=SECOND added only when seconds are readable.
h=4 m=53
